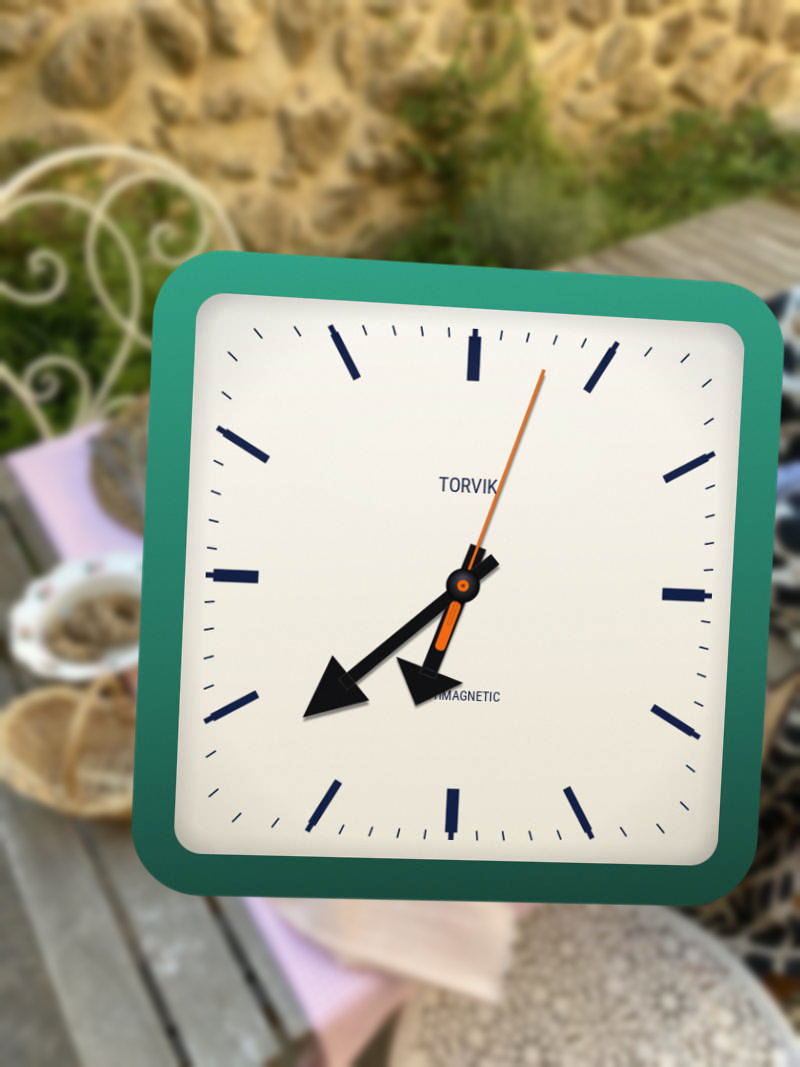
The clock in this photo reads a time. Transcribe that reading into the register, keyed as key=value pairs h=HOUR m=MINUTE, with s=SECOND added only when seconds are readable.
h=6 m=38 s=3
